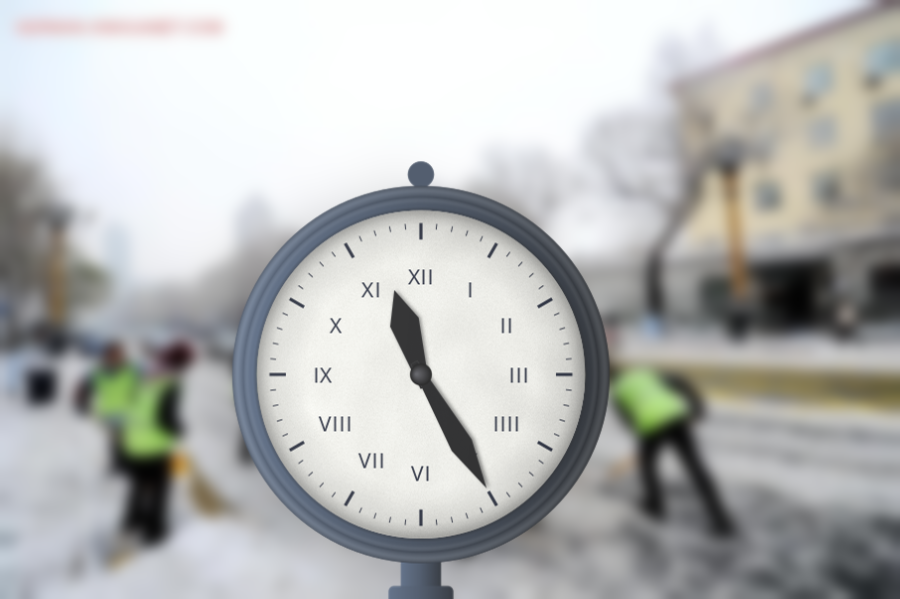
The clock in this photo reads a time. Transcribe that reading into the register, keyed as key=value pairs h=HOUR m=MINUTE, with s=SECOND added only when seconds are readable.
h=11 m=25
